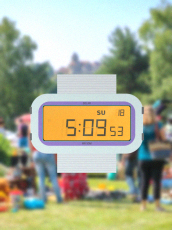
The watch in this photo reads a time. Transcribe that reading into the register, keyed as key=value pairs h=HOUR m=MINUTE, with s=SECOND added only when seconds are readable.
h=5 m=9 s=53
